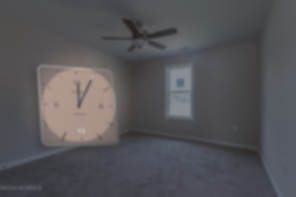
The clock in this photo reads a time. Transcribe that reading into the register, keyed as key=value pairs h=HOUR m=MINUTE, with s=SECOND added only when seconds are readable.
h=12 m=5
